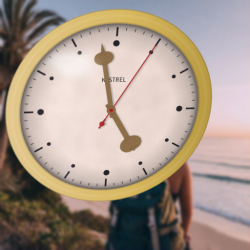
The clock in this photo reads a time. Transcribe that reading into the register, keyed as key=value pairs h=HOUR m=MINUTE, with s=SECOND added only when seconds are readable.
h=4 m=58 s=5
